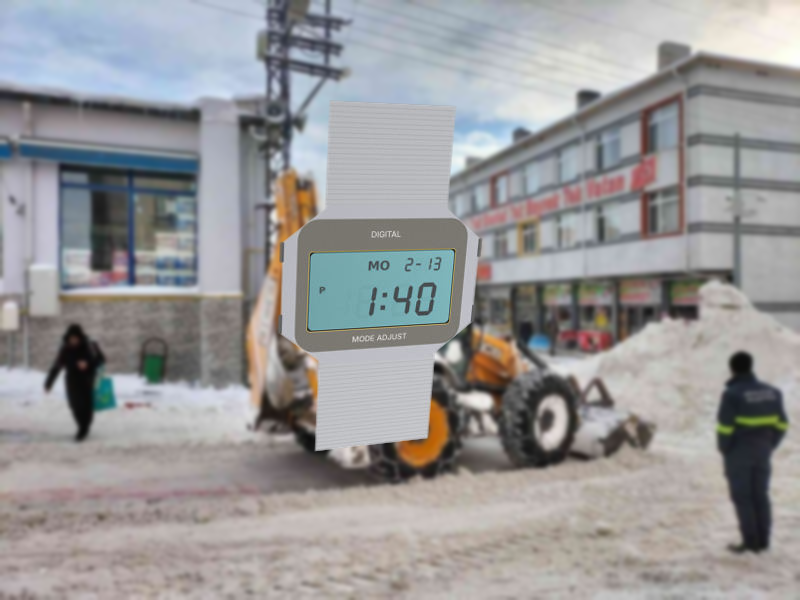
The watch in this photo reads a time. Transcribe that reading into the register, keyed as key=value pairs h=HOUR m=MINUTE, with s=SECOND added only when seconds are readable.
h=1 m=40
